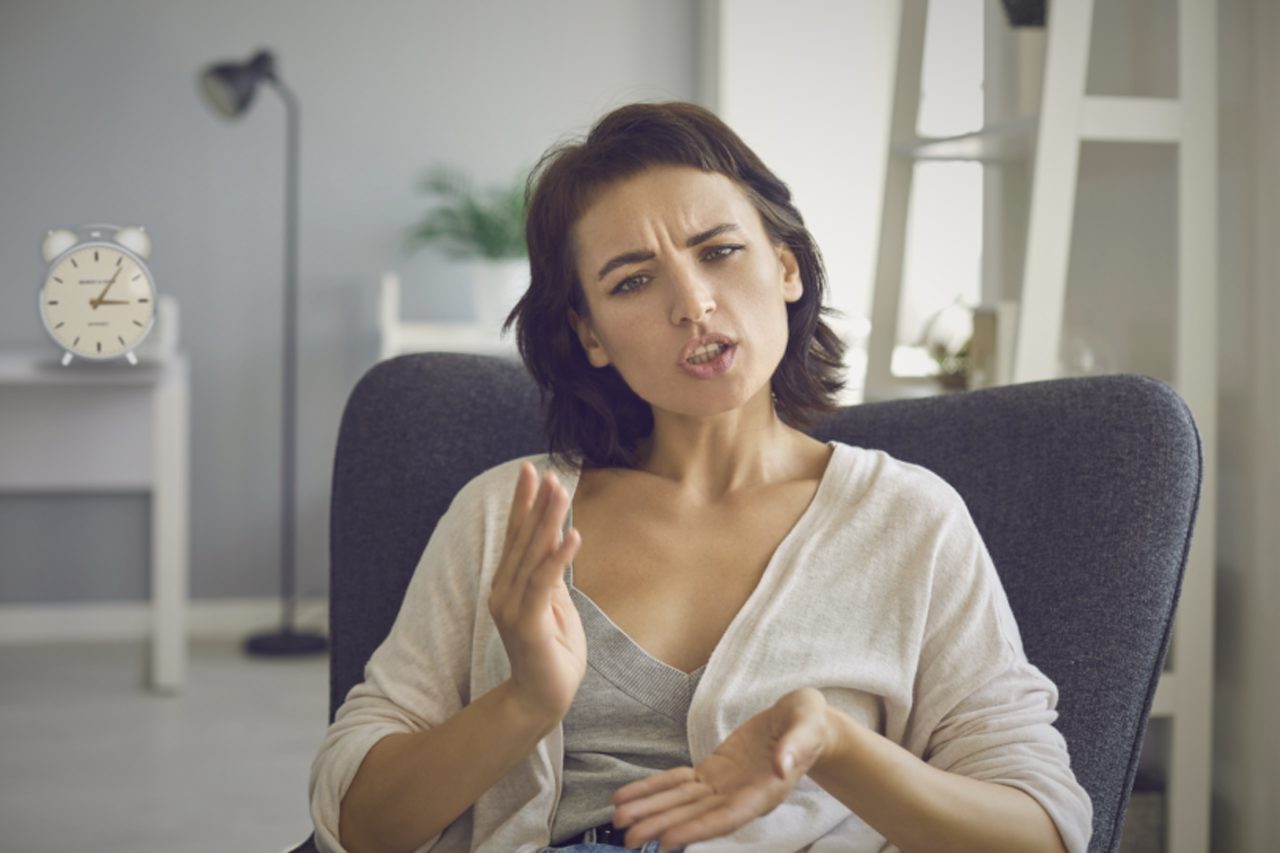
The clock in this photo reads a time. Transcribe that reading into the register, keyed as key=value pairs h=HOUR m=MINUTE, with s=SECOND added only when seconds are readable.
h=3 m=6
